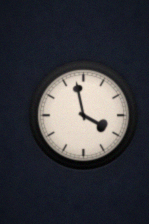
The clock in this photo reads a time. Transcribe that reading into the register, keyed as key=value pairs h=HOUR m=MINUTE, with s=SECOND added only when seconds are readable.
h=3 m=58
